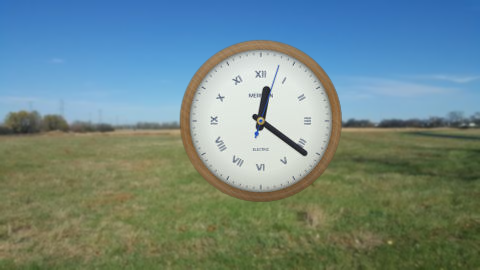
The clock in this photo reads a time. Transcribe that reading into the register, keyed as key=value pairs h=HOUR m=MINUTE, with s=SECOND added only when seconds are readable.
h=12 m=21 s=3
